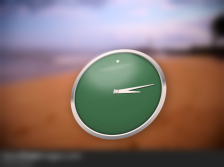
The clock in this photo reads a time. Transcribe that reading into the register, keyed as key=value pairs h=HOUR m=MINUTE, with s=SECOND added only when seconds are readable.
h=3 m=14
